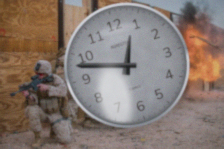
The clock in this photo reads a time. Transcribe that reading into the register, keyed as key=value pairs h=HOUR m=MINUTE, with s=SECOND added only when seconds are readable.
h=12 m=48
